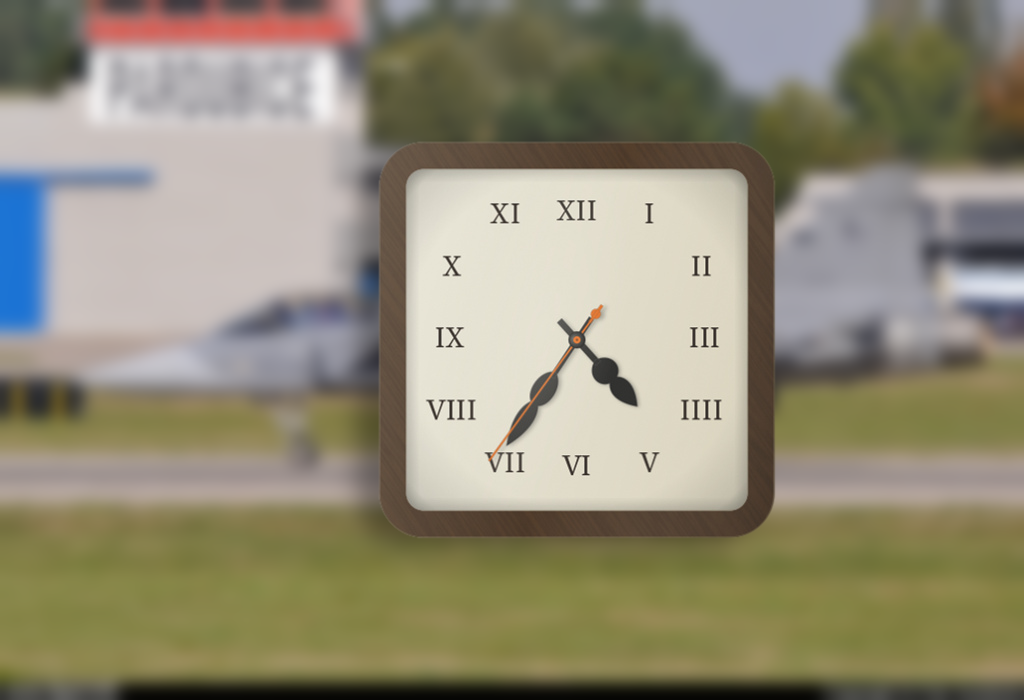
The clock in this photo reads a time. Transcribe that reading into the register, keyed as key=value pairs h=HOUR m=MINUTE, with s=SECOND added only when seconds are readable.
h=4 m=35 s=36
